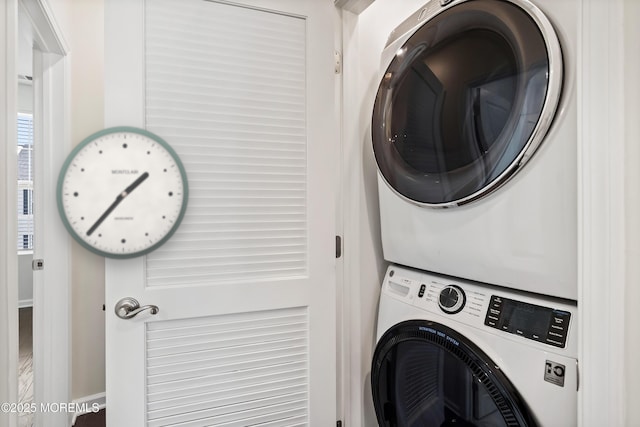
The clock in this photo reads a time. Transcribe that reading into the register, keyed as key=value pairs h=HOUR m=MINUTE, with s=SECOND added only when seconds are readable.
h=1 m=37
